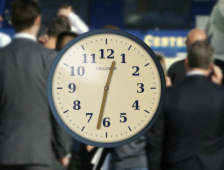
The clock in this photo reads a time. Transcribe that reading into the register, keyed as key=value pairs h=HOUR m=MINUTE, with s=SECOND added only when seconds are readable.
h=12 m=32
